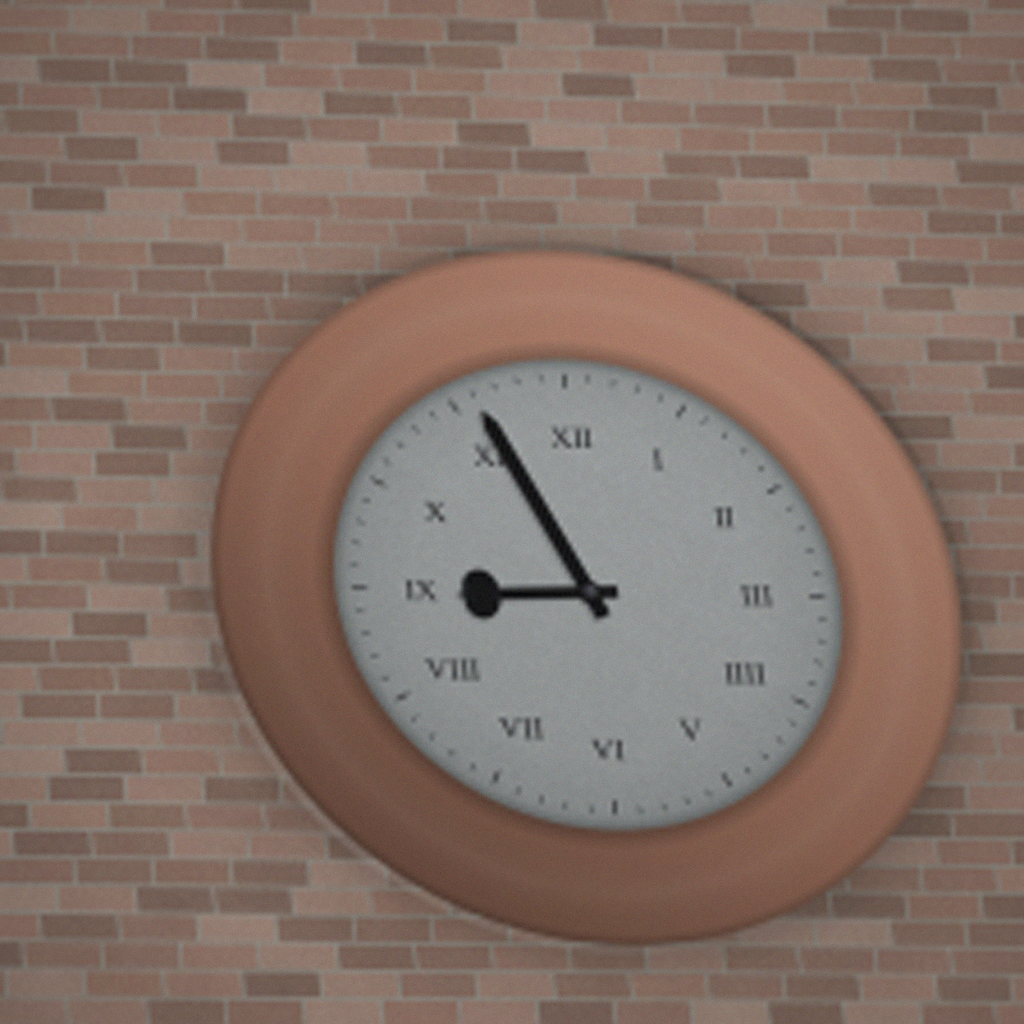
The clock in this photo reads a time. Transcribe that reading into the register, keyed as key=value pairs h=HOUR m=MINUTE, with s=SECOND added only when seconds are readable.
h=8 m=56
